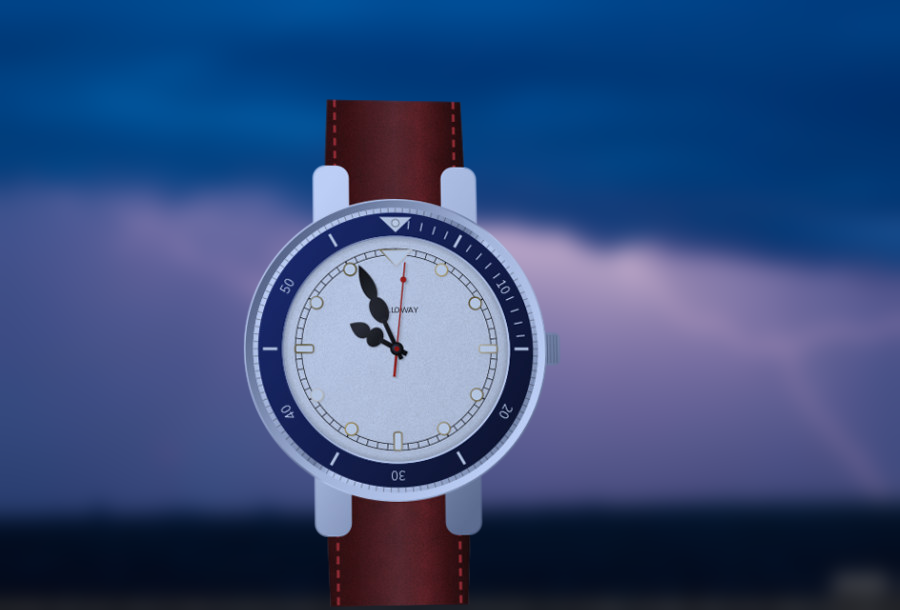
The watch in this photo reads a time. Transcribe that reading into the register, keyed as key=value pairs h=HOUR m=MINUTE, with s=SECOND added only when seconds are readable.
h=9 m=56 s=1
